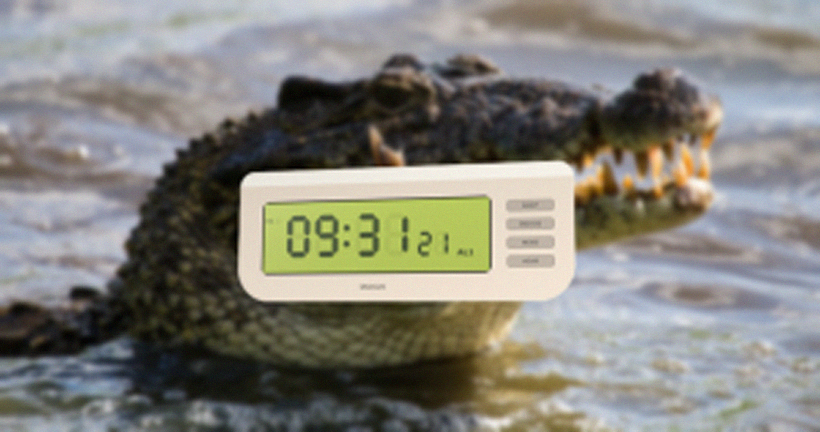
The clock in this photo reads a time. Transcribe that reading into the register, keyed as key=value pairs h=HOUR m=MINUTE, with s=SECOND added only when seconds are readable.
h=9 m=31 s=21
